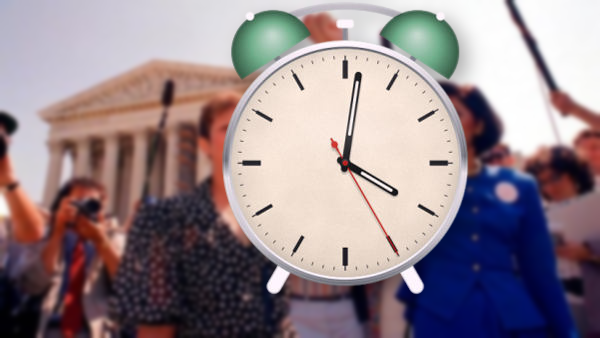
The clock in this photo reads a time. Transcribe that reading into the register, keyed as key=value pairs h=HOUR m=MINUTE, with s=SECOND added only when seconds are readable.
h=4 m=1 s=25
